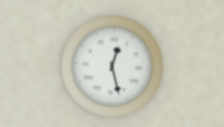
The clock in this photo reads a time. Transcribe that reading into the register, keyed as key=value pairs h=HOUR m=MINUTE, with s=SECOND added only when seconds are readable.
h=12 m=27
